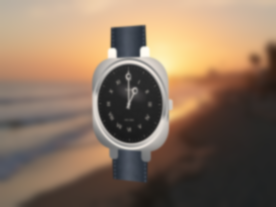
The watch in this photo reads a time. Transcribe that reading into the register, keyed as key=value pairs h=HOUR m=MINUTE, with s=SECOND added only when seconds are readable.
h=1 m=0
